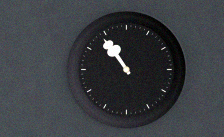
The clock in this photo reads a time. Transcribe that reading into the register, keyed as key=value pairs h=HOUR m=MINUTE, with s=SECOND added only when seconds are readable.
h=10 m=54
